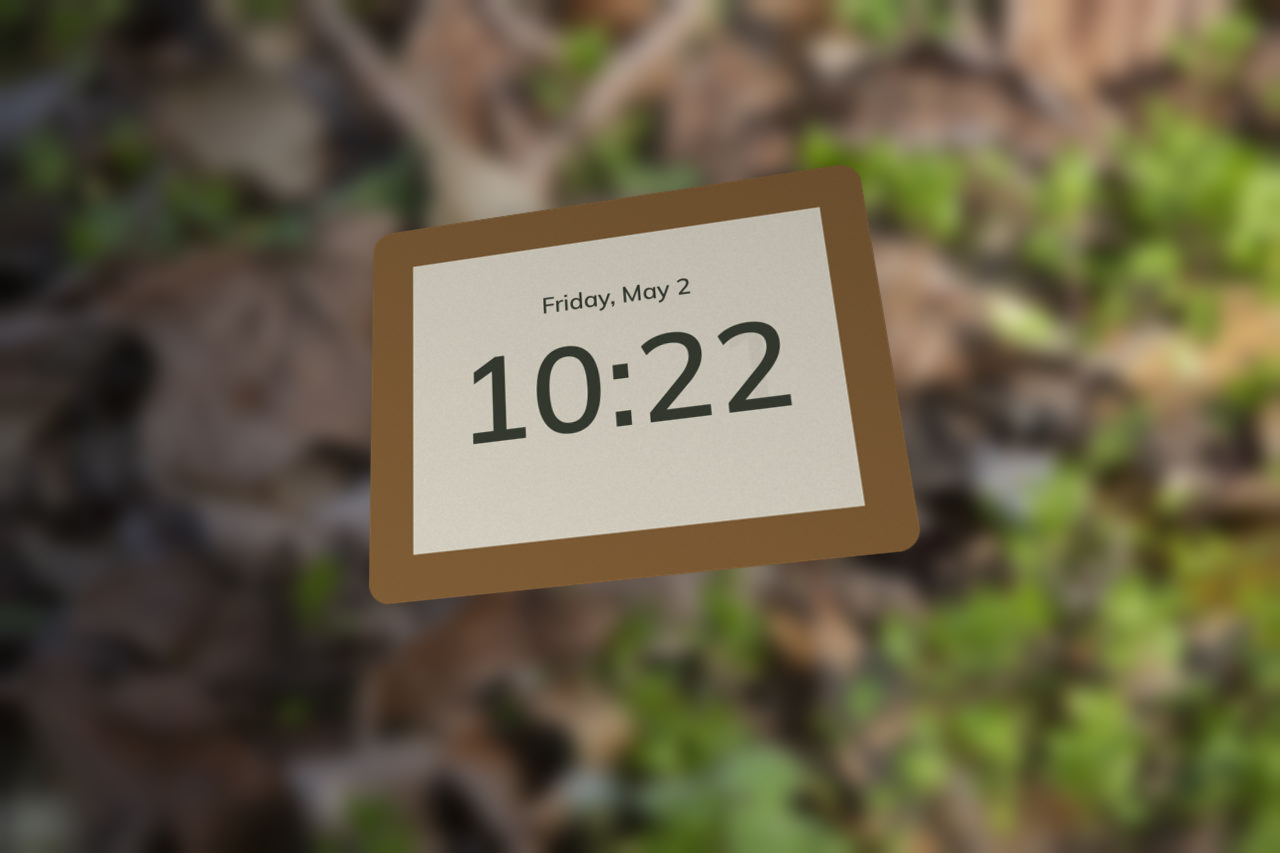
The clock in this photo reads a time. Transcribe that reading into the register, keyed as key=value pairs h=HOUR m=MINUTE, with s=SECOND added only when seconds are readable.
h=10 m=22
